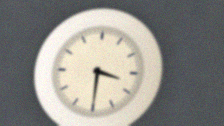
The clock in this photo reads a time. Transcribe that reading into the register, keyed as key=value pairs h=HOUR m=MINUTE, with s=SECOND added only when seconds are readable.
h=3 m=30
